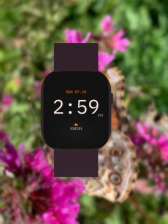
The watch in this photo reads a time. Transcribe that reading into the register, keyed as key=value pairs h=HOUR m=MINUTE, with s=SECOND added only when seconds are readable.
h=2 m=59
